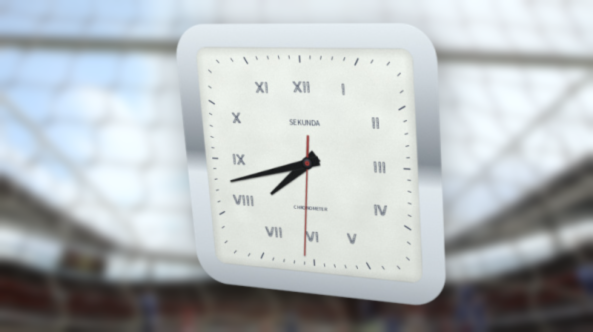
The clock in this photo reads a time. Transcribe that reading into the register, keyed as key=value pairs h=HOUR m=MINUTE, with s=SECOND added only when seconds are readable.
h=7 m=42 s=31
